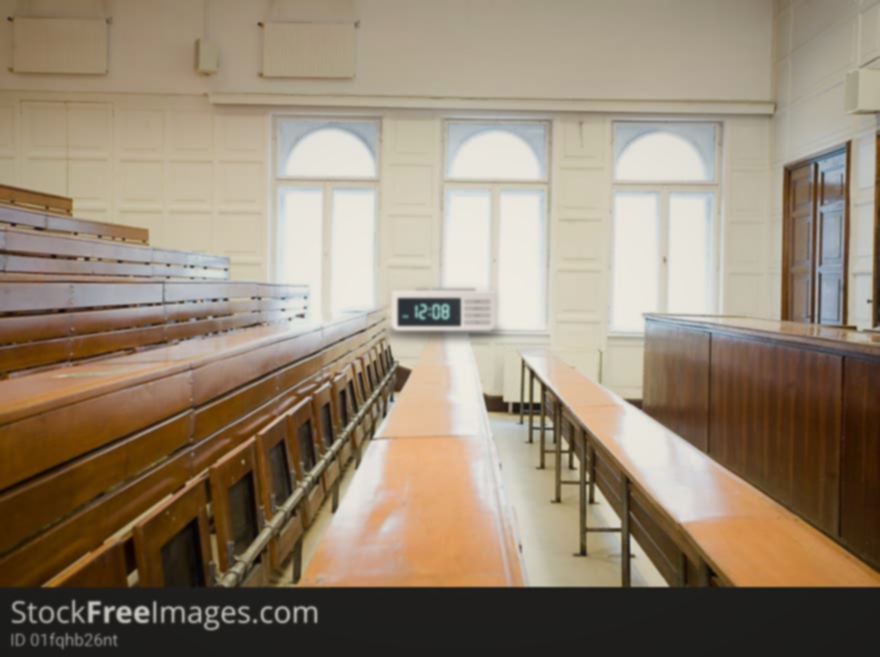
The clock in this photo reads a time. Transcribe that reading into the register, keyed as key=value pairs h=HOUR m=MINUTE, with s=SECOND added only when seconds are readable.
h=12 m=8
